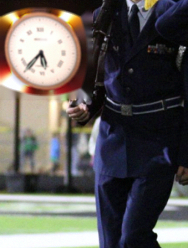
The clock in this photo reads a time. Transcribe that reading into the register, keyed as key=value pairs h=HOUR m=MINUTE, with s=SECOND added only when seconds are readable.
h=5 m=37
